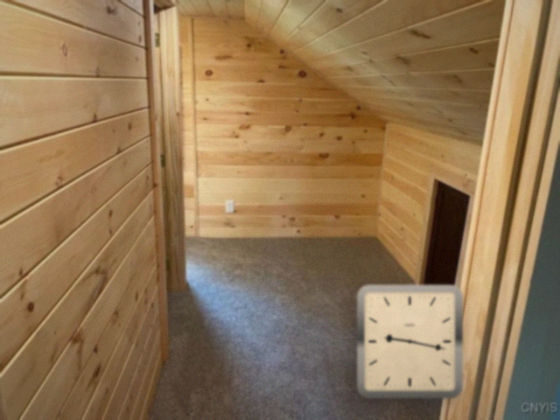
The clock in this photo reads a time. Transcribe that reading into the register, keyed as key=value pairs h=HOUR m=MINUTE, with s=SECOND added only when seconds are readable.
h=9 m=17
